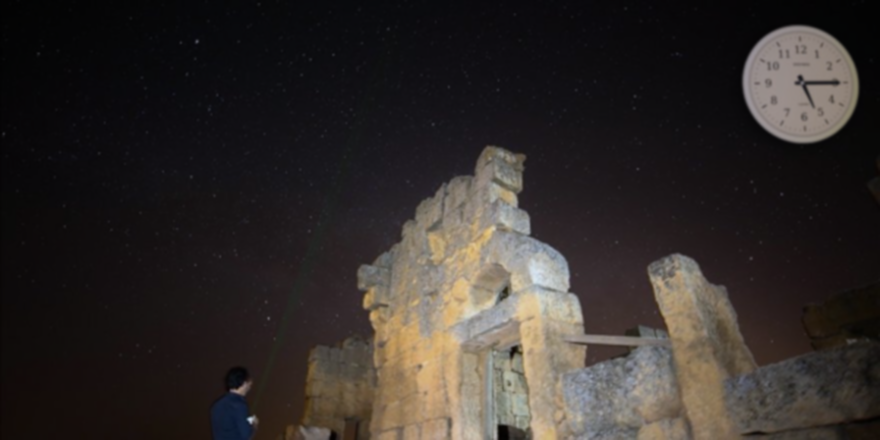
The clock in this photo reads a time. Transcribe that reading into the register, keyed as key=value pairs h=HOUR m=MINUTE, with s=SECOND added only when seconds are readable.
h=5 m=15
